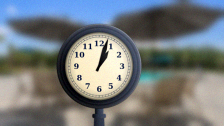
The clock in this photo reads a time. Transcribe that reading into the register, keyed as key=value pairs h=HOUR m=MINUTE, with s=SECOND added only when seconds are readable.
h=1 m=3
